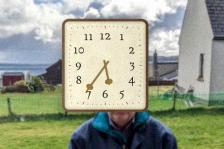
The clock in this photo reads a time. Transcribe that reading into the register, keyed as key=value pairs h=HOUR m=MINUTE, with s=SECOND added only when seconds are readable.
h=5 m=36
